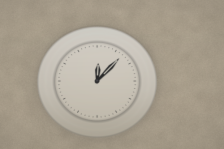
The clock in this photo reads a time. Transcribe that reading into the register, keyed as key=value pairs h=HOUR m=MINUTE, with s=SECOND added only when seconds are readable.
h=12 m=7
